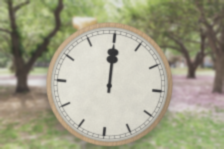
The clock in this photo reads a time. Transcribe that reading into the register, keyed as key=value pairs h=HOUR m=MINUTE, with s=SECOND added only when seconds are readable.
h=12 m=0
